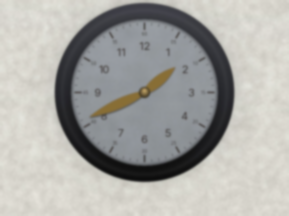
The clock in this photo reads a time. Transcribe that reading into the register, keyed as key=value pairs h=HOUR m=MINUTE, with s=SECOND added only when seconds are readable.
h=1 m=41
